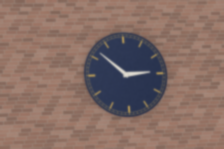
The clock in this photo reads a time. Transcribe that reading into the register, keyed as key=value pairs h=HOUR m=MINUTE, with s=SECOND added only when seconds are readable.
h=2 m=52
